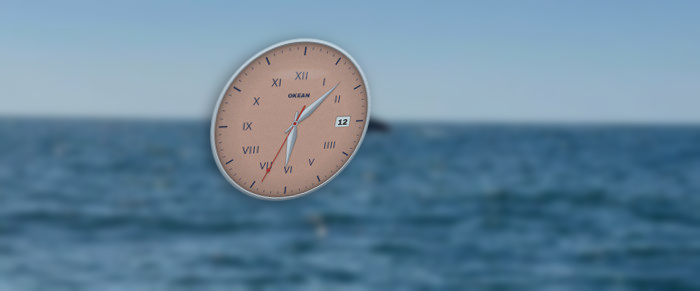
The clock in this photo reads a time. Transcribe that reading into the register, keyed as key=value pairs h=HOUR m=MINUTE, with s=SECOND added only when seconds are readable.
h=6 m=7 s=34
